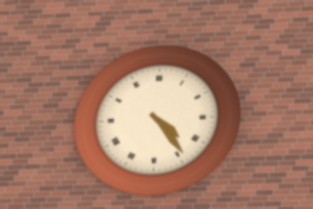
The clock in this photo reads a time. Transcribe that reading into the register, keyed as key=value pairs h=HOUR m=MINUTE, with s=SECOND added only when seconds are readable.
h=4 m=24
